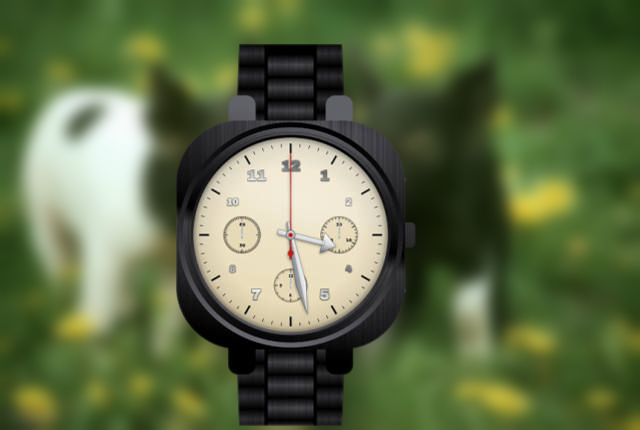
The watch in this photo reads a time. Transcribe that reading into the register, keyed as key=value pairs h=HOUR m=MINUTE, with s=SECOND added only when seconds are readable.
h=3 m=28
